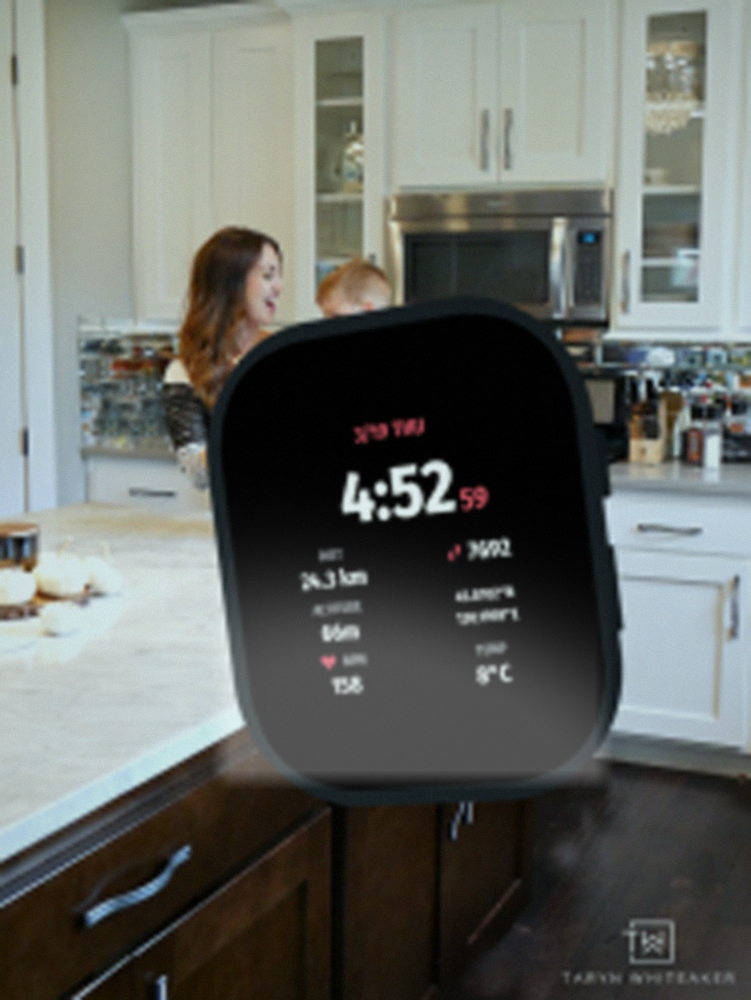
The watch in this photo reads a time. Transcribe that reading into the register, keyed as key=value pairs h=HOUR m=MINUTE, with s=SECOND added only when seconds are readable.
h=4 m=52
